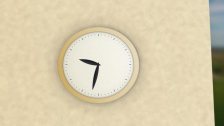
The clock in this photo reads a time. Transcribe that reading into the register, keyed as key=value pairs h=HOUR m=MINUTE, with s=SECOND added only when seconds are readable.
h=9 m=32
